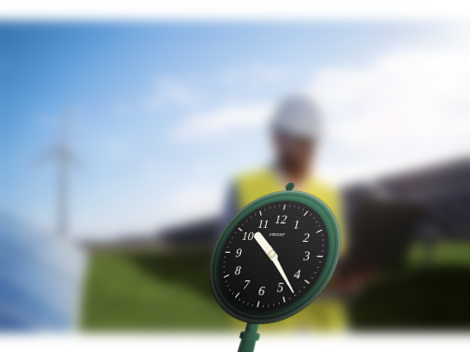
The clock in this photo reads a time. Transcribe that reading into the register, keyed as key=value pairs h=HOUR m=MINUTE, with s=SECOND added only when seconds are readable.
h=10 m=23
